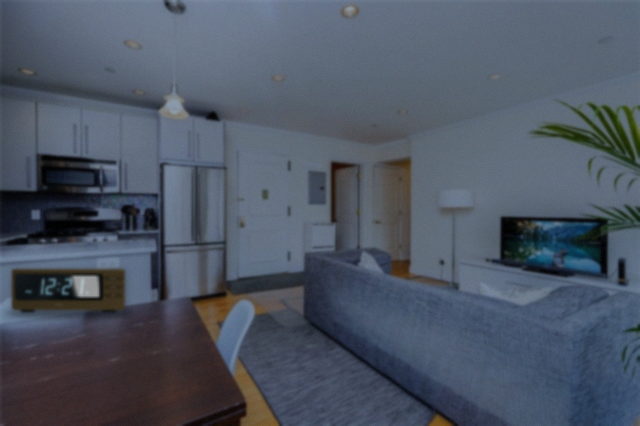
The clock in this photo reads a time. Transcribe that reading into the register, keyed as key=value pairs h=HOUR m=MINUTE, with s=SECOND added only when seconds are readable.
h=12 m=21
